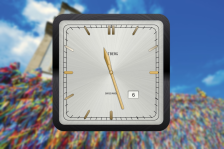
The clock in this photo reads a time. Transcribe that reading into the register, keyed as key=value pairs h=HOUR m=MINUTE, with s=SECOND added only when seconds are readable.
h=11 m=27
